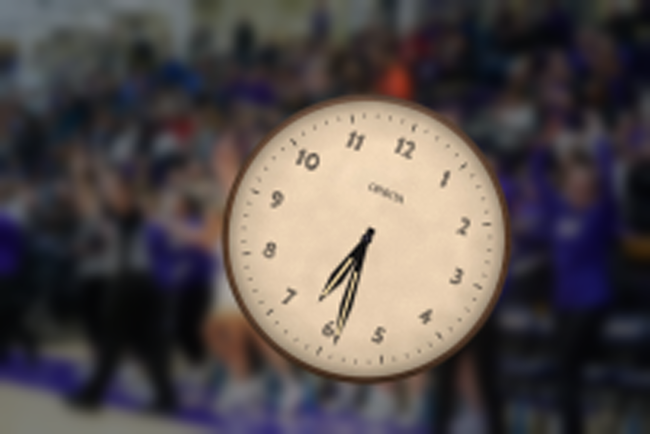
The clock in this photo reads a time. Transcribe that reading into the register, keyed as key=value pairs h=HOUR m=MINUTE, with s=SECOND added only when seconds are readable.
h=6 m=29
